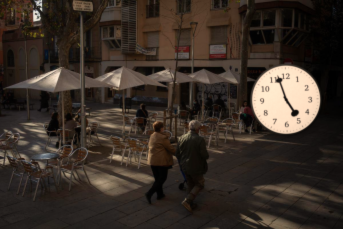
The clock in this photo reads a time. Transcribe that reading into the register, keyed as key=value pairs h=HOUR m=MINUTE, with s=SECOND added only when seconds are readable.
h=4 m=57
